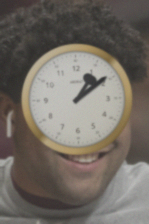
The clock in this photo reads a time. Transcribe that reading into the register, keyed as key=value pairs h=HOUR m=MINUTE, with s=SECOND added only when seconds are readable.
h=1 m=9
